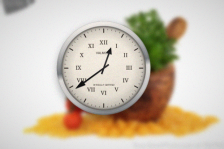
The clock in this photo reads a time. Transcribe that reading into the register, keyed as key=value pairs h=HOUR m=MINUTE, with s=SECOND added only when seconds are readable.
h=12 m=39
